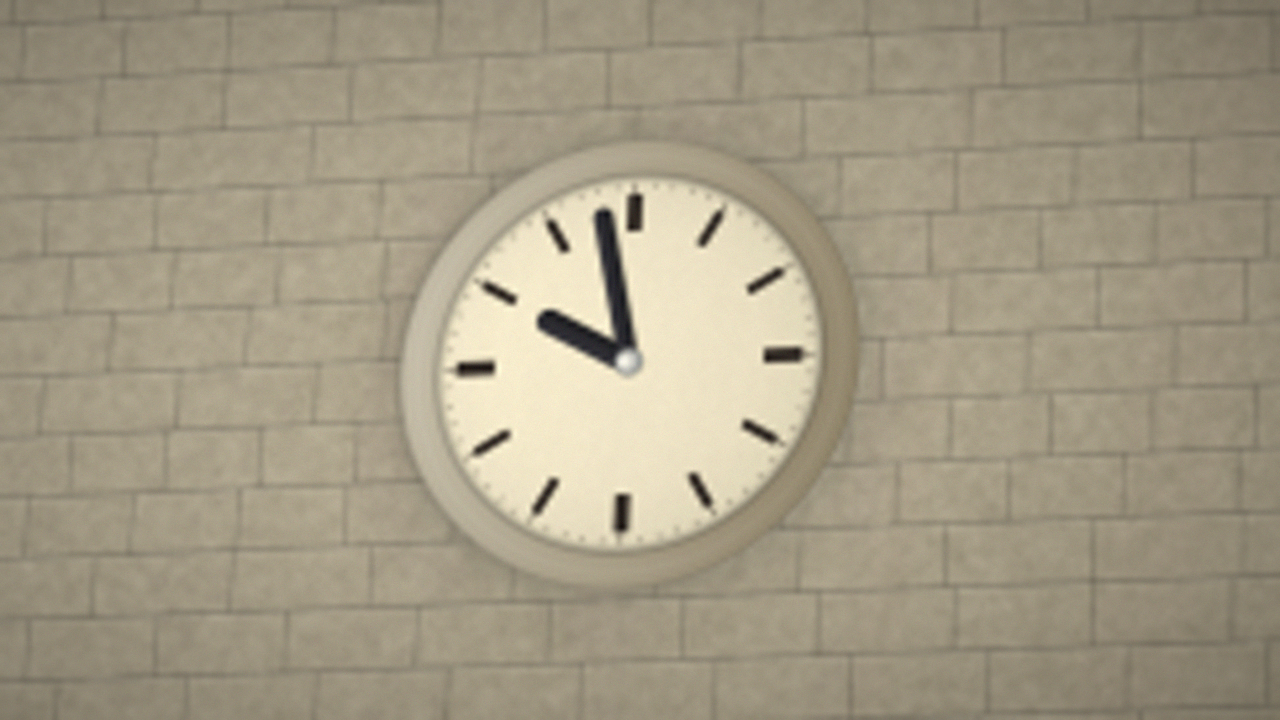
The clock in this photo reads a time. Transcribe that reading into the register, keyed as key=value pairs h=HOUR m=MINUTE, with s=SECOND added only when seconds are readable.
h=9 m=58
